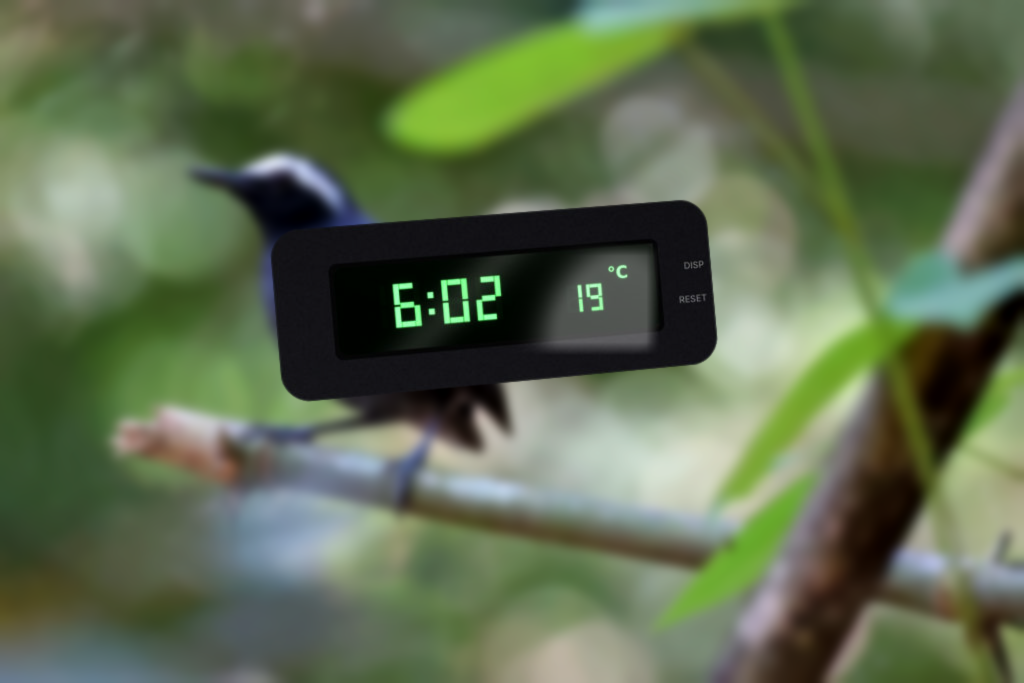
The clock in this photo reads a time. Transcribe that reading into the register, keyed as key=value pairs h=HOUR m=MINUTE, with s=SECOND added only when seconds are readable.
h=6 m=2
